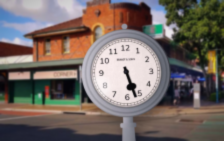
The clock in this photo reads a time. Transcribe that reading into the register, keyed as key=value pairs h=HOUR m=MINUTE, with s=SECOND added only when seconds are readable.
h=5 m=27
